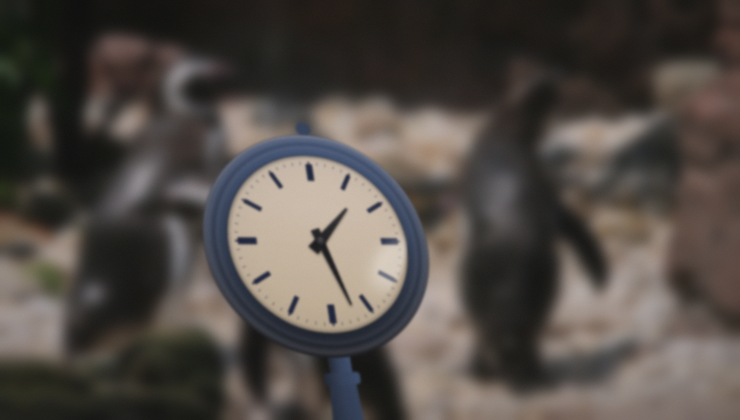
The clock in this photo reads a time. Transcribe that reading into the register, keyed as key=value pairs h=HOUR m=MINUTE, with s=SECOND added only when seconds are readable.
h=1 m=27
